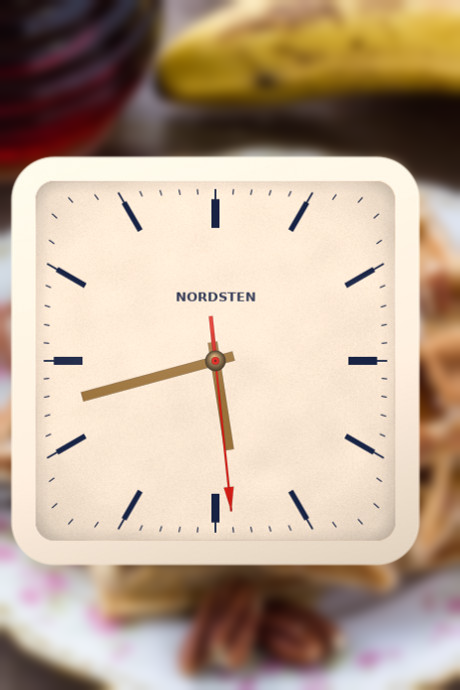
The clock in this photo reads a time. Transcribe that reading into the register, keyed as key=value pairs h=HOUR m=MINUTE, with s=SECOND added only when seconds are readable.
h=5 m=42 s=29
